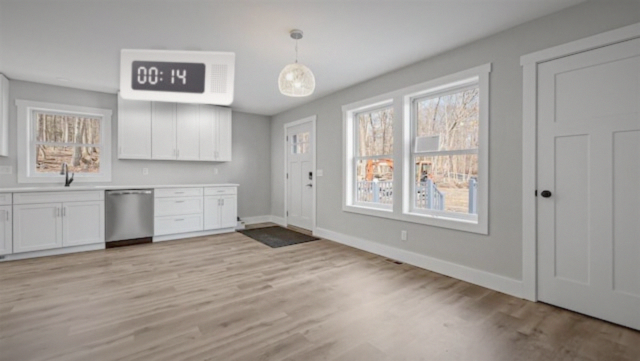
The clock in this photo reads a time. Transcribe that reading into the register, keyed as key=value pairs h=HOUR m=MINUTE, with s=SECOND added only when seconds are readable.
h=0 m=14
